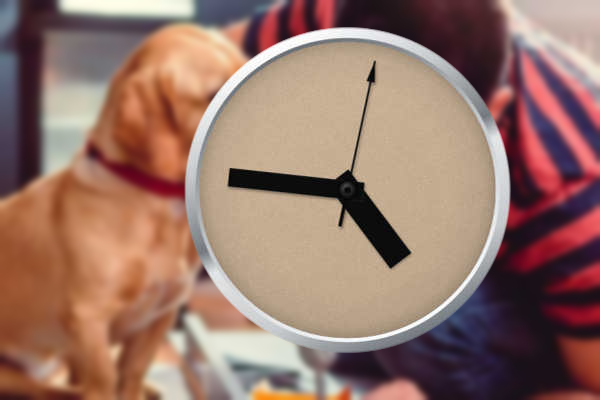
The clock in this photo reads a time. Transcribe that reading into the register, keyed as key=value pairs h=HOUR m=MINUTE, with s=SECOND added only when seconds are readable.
h=4 m=46 s=2
